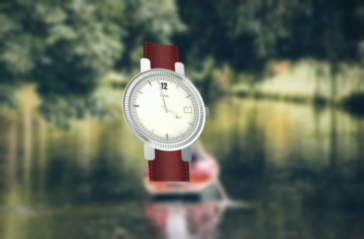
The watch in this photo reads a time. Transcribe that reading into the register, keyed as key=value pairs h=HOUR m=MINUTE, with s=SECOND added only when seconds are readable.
h=3 m=58
